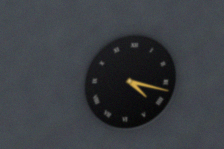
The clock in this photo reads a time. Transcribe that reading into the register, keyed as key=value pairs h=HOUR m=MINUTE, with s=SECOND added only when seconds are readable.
h=4 m=17
